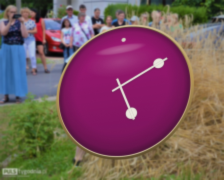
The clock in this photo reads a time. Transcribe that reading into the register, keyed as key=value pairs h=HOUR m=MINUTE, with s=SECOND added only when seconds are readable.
h=5 m=10
